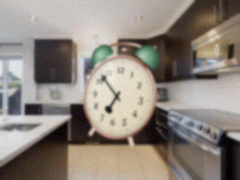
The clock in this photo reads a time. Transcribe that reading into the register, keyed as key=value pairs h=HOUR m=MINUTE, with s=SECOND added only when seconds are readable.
h=6 m=52
